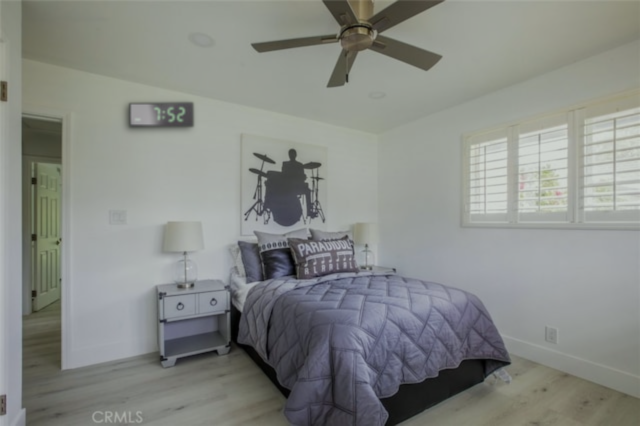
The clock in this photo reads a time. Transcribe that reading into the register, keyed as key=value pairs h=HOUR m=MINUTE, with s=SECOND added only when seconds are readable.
h=7 m=52
